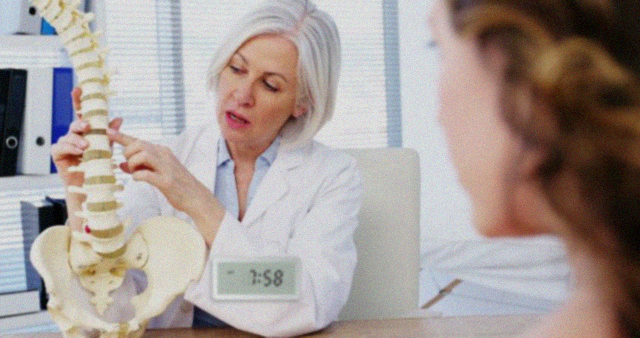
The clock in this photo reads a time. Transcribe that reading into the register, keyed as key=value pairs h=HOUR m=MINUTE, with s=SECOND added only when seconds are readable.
h=7 m=58
